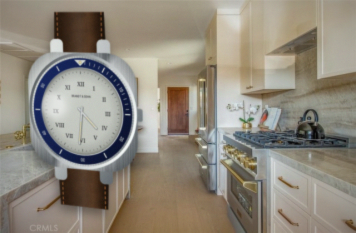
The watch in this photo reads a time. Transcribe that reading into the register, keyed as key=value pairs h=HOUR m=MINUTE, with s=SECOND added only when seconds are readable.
h=4 m=31
